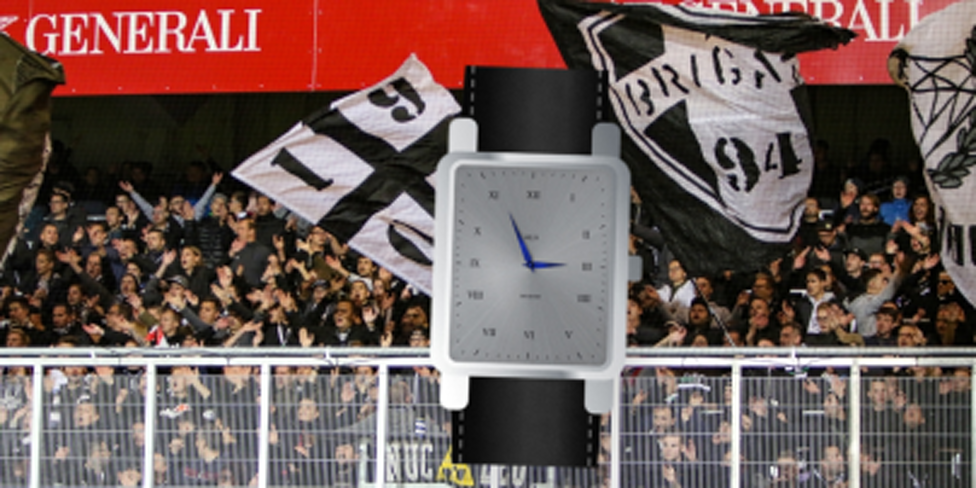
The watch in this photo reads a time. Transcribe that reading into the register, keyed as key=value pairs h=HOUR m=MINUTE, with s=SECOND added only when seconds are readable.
h=2 m=56
